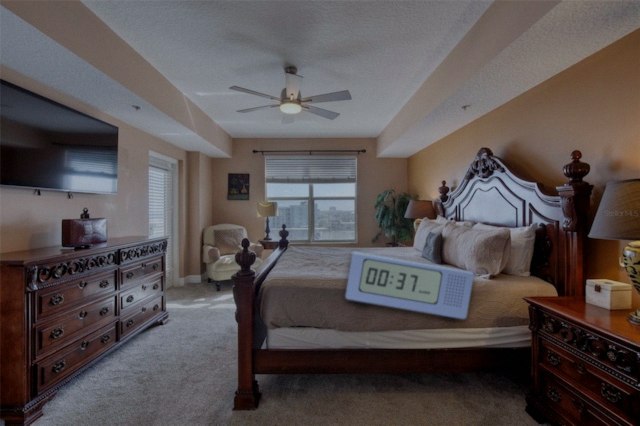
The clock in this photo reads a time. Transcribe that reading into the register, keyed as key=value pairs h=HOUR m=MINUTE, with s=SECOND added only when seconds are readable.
h=0 m=37
